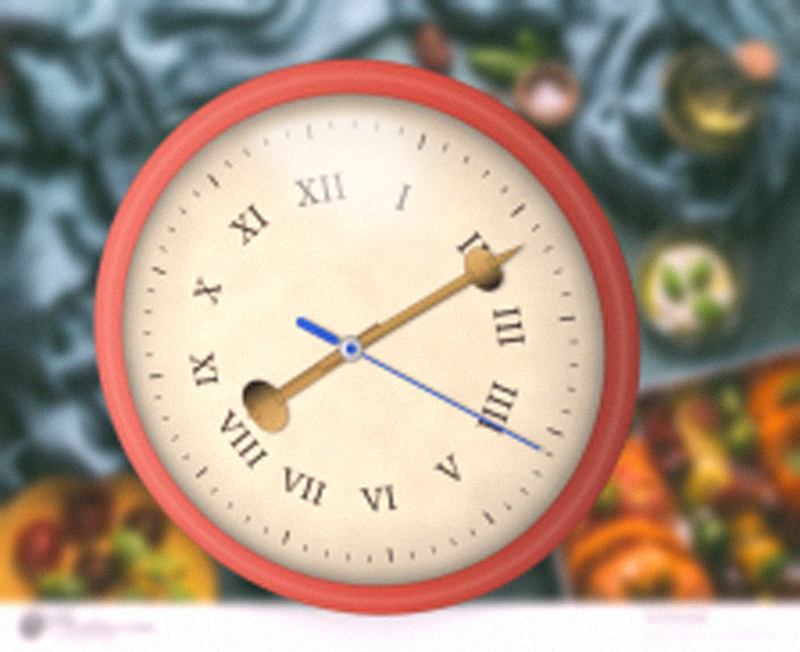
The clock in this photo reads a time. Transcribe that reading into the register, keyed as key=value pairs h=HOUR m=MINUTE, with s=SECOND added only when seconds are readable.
h=8 m=11 s=21
